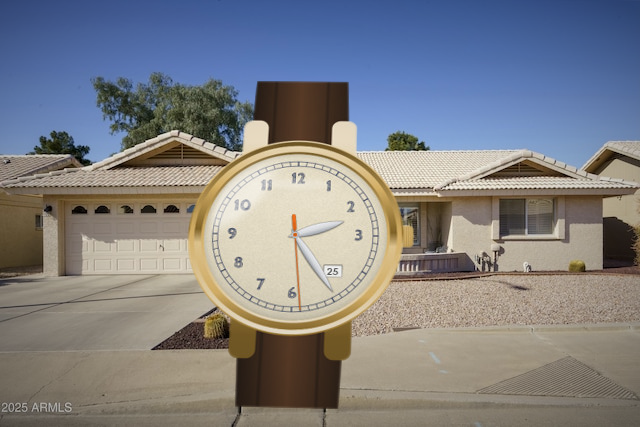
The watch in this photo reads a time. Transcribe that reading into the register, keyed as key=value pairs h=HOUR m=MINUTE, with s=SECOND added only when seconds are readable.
h=2 m=24 s=29
